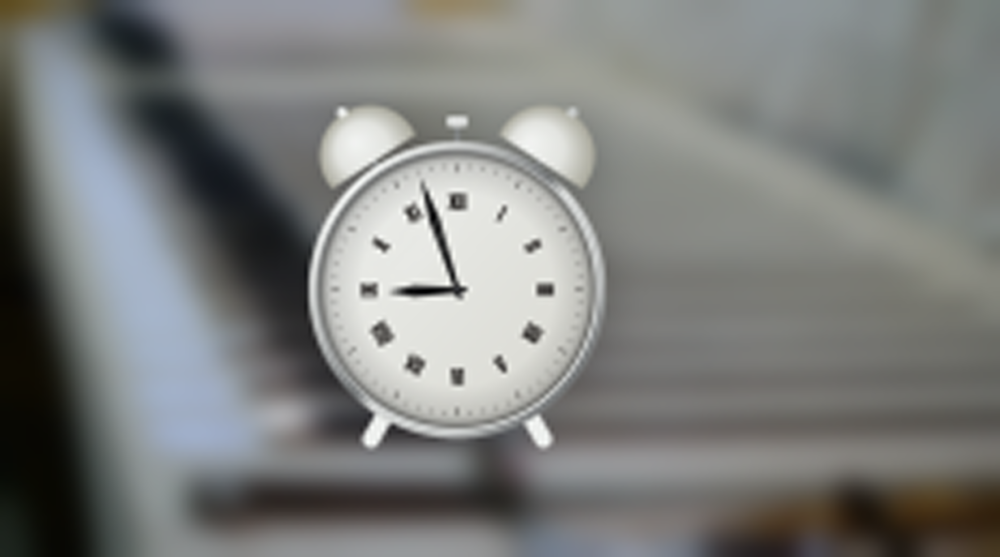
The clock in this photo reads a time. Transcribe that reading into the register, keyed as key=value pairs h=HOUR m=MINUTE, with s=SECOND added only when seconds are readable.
h=8 m=57
